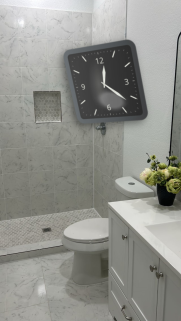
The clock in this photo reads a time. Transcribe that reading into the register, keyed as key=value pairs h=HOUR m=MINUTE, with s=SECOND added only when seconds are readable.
h=12 m=22
